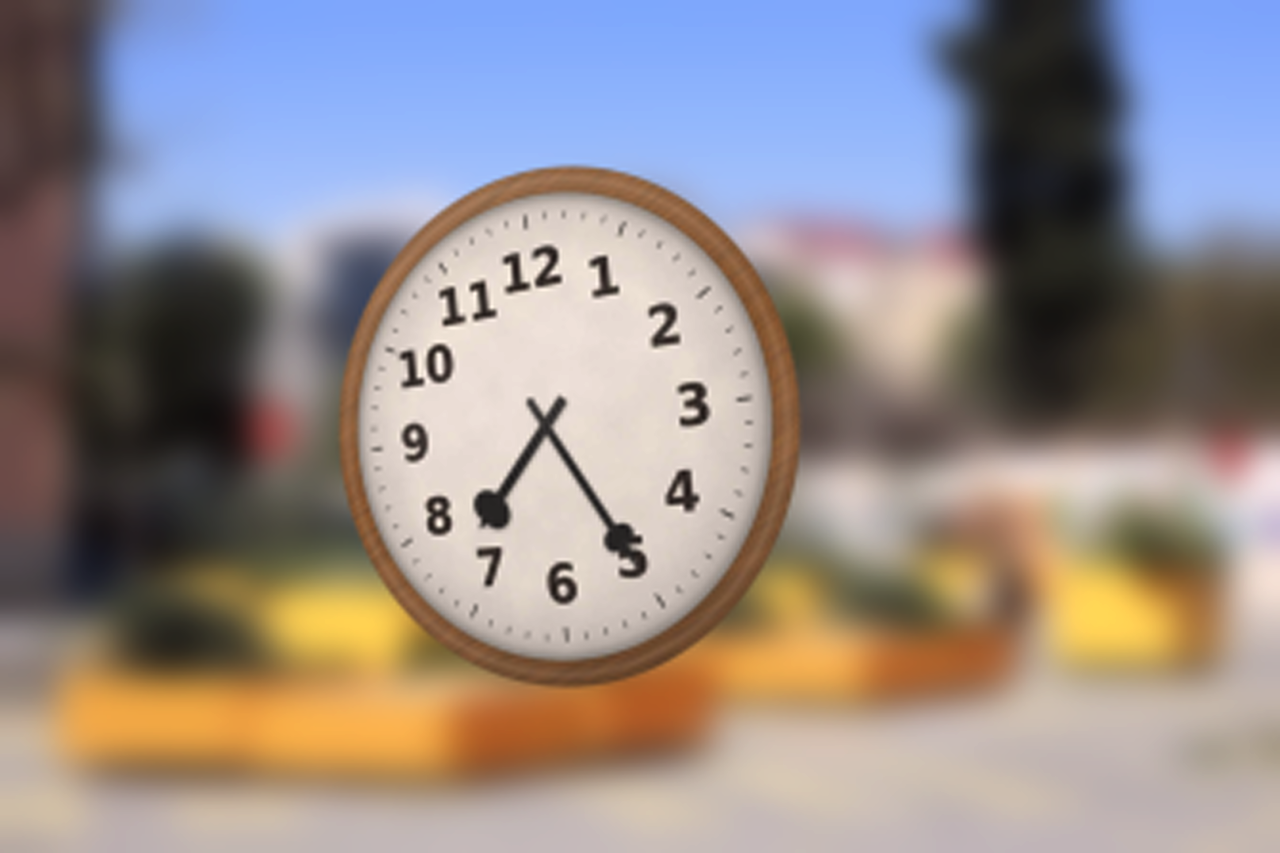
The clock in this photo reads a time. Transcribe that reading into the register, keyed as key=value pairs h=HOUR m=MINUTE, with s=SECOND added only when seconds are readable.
h=7 m=25
